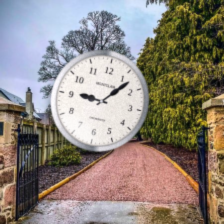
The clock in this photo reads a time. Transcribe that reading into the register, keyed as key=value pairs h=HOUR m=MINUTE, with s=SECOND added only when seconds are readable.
h=9 m=7
